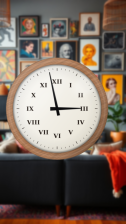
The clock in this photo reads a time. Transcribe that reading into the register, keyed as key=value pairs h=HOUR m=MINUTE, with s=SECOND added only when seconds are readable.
h=2 m=58
